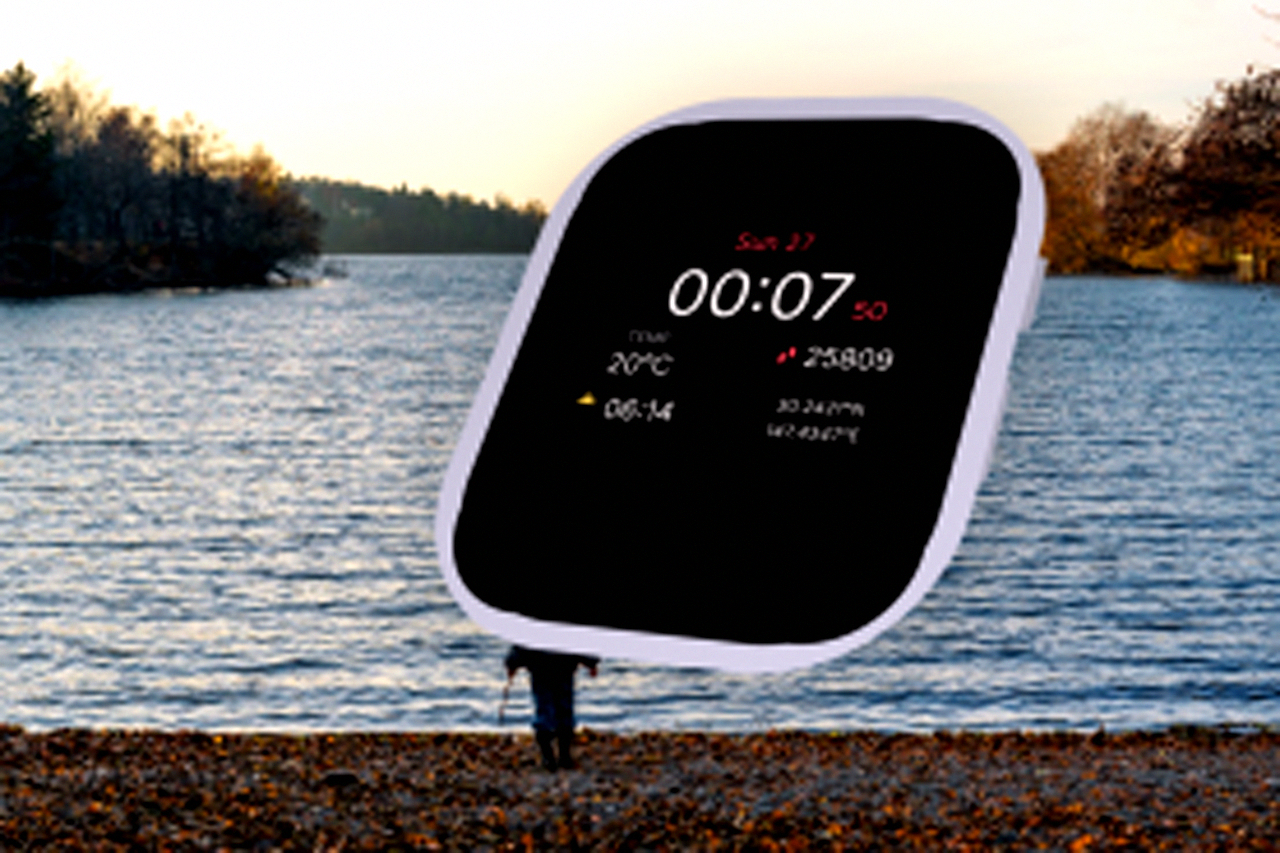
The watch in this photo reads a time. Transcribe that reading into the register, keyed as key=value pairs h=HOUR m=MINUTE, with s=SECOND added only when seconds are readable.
h=0 m=7
